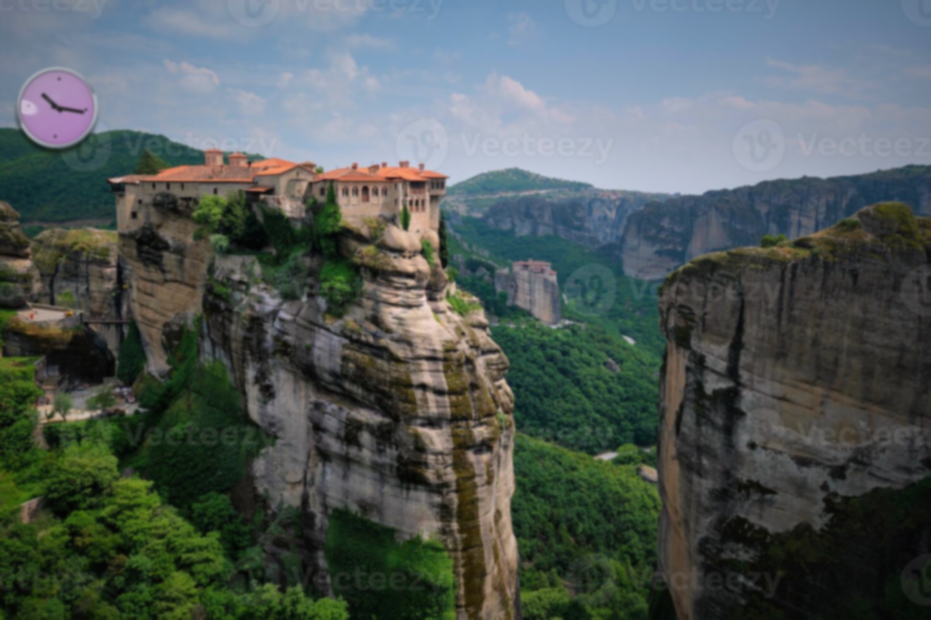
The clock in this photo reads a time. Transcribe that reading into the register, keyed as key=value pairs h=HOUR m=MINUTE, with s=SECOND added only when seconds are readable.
h=10 m=16
